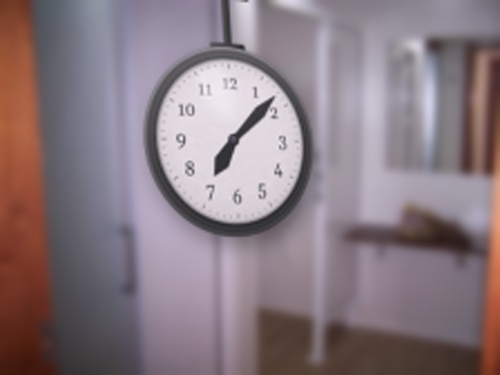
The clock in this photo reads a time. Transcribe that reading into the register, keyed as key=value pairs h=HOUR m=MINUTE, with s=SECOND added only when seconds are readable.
h=7 m=8
